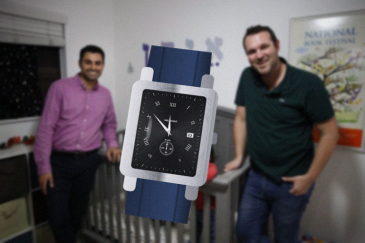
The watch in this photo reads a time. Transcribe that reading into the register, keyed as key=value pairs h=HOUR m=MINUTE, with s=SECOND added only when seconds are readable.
h=11 m=52
